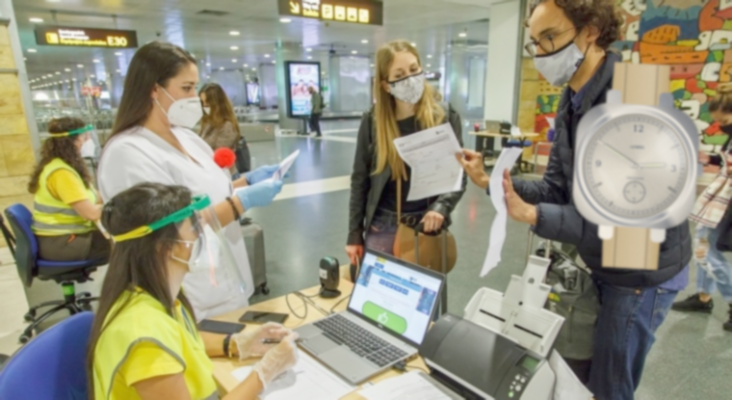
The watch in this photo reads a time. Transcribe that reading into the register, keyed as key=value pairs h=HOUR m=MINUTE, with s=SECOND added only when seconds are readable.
h=2 m=50
